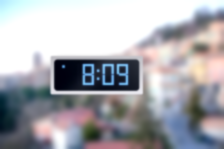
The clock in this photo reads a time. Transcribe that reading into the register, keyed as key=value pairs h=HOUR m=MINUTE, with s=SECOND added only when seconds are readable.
h=8 m=9
